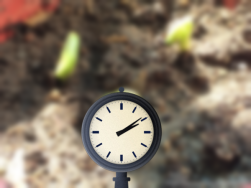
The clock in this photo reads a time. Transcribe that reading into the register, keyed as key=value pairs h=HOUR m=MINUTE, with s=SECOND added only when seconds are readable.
h=2 m=9
